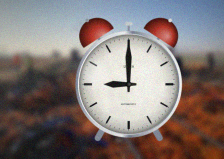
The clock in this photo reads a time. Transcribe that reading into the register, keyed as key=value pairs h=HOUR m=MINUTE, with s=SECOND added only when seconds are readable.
h=9 m=0
